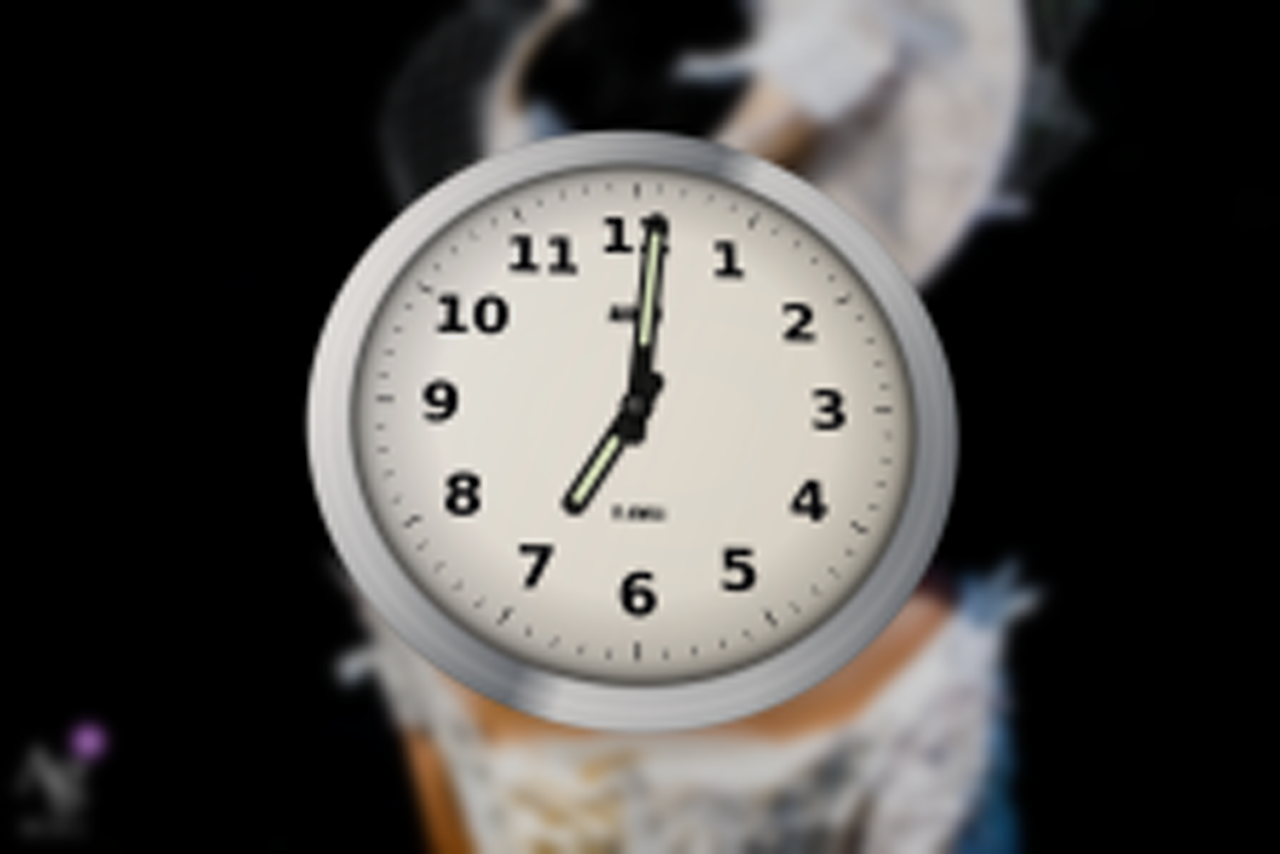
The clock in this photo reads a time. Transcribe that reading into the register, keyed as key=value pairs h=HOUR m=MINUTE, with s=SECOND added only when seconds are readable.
h=7 m=1
